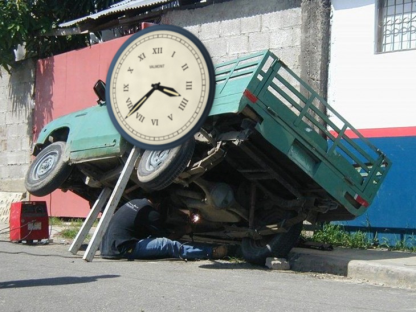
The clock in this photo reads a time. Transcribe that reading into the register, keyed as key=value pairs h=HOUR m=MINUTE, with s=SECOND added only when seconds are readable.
h=3 m=38
